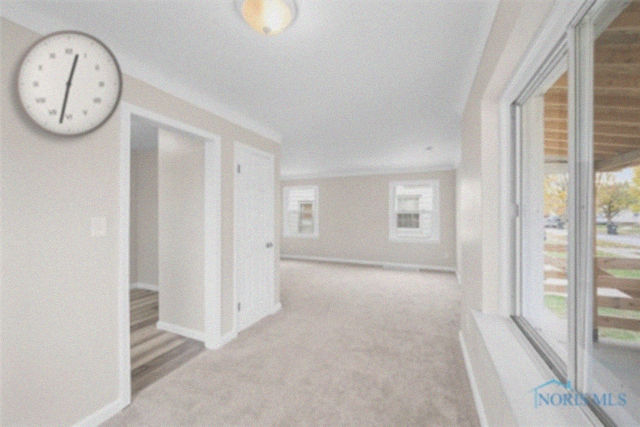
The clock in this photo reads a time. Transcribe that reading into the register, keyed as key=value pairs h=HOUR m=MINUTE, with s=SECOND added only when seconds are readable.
h=12 m=32
